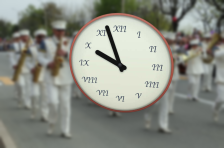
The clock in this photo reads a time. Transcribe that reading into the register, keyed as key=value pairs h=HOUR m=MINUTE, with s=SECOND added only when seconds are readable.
h=9 m=57
